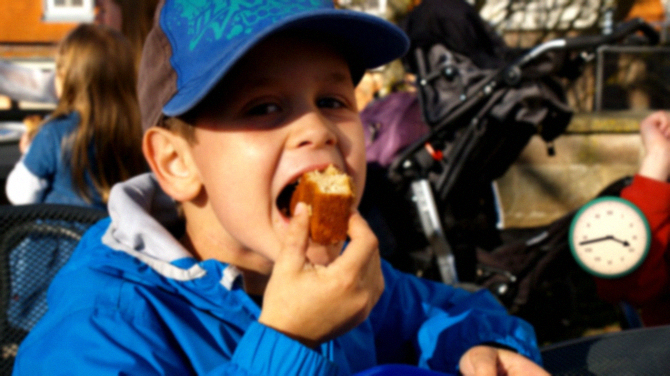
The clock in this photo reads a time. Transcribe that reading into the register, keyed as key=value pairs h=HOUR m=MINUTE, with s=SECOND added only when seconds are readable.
h=3 m=43
